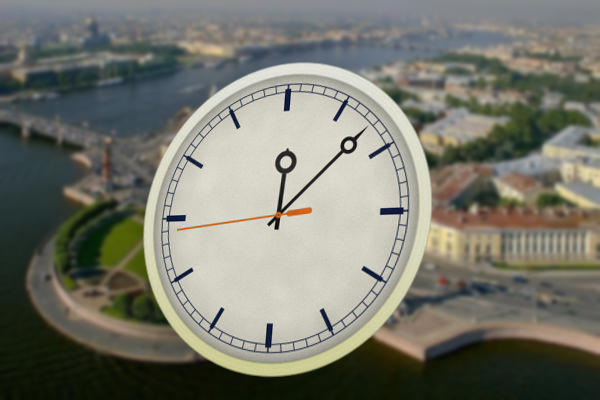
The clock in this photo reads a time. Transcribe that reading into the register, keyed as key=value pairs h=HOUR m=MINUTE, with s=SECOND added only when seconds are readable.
h=12 m=7 s=44
